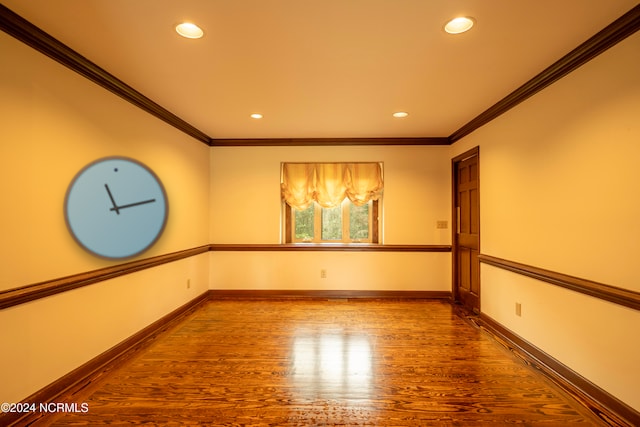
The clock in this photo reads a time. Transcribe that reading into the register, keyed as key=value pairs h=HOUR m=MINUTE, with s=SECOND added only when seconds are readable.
h=11 m=13
